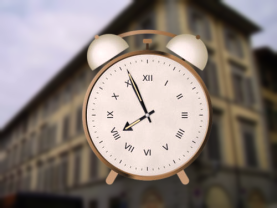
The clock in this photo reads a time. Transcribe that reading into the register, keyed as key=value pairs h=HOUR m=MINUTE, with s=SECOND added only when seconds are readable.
h=7 m=56
